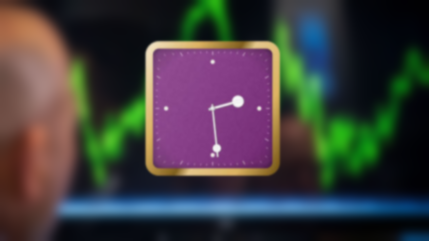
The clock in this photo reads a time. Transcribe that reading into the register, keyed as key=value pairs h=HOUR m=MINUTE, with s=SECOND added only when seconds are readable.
h=2 m=29
